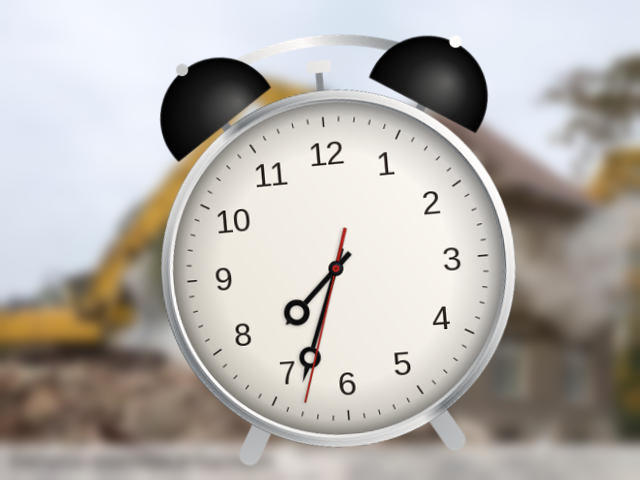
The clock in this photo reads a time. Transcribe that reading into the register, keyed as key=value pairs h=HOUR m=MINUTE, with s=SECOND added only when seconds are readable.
h=7 m=33 s=33
